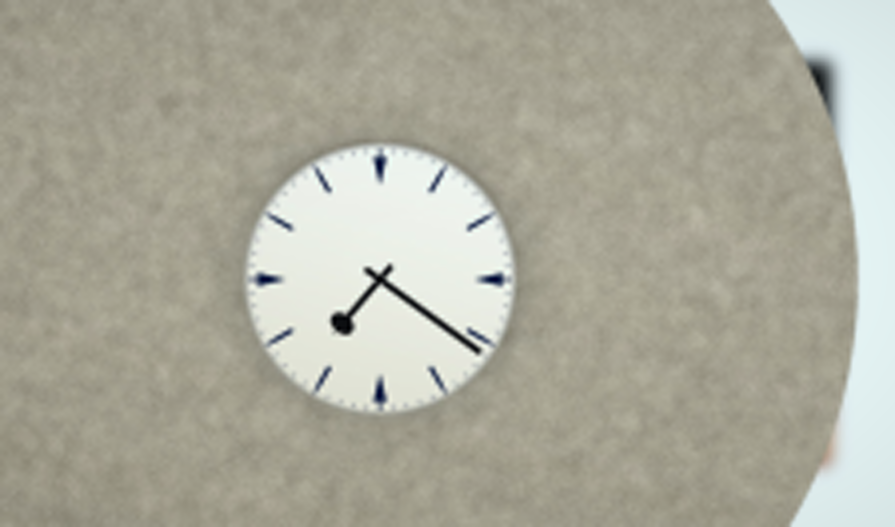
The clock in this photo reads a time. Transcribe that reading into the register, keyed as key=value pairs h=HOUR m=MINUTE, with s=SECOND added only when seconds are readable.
h=7 m=21
